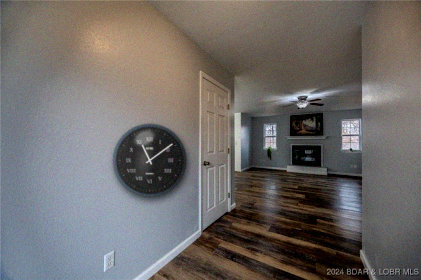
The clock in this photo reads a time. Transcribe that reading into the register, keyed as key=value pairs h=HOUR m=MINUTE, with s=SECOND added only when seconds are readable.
h=11 m=9
